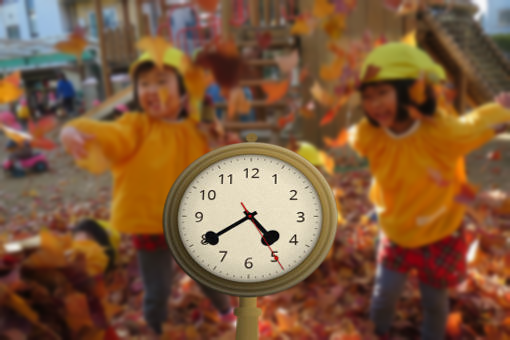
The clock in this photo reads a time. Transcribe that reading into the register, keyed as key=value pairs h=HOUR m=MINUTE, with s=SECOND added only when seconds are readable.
h=4 m=39 s=25
